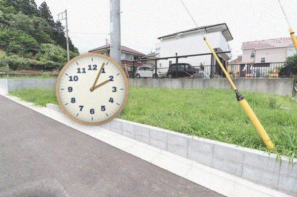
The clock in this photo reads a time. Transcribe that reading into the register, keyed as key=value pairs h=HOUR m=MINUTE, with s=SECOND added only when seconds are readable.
h=2 m=4
